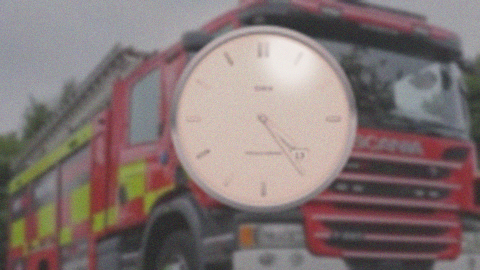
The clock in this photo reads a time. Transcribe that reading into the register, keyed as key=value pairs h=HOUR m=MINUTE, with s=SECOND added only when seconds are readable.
h=4 m=24
